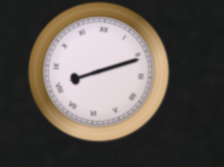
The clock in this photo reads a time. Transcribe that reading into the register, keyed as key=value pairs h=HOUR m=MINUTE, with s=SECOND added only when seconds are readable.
h=8 m=11
